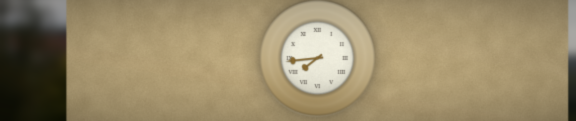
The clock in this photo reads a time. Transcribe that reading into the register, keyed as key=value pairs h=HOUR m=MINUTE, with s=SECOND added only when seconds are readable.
h=7 m=44
